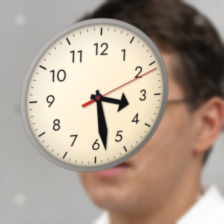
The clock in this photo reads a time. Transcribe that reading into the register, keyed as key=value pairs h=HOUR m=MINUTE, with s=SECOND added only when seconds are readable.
h=3 m=28 s=11
